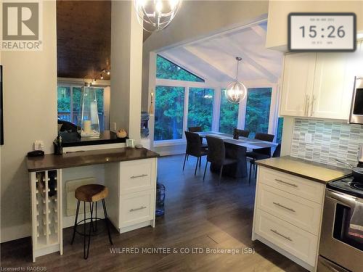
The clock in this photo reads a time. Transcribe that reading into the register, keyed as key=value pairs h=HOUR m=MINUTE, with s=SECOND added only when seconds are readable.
h=15 m=26
